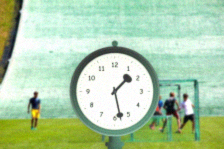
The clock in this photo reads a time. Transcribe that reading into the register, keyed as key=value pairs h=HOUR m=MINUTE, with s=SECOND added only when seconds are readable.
h=1 m=28
